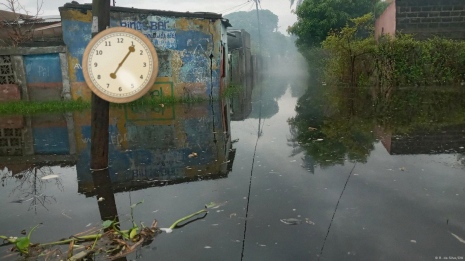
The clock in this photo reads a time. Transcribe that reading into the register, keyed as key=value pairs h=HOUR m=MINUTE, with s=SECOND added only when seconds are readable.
h=7 m=6
